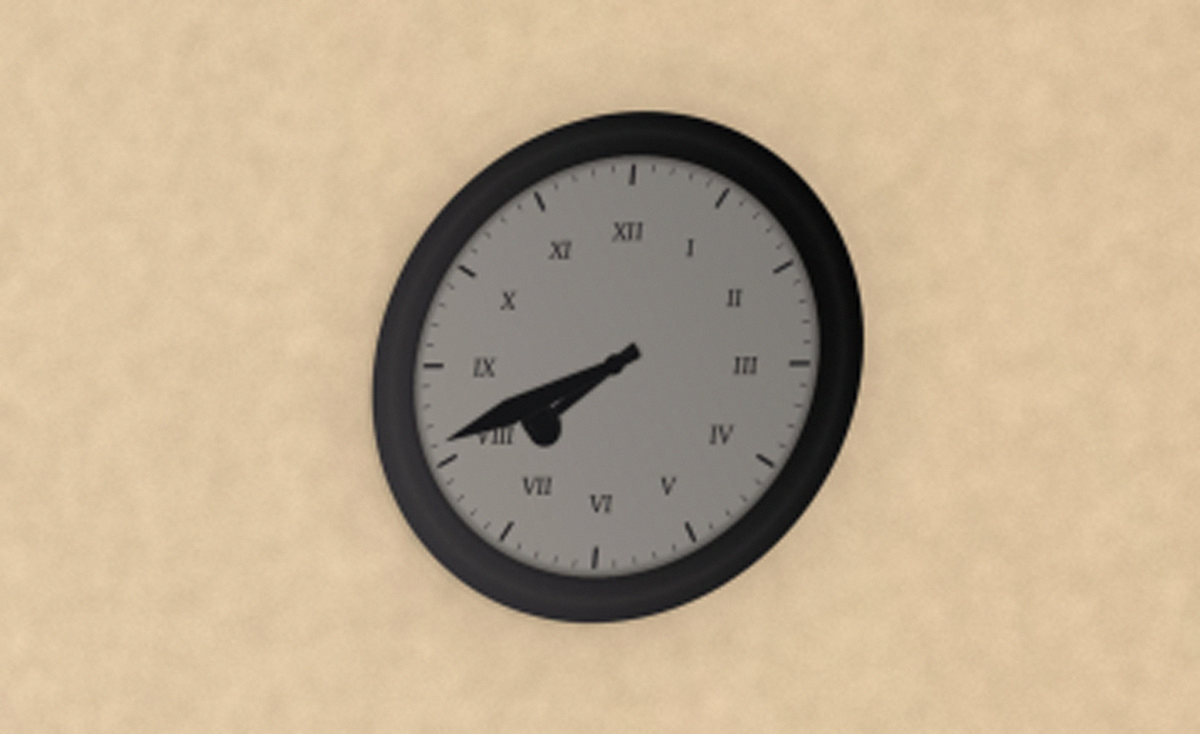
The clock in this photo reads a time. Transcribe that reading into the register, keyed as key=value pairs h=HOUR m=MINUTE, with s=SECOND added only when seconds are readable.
h=7 m=41
